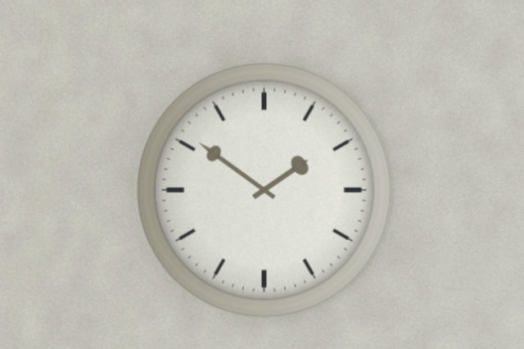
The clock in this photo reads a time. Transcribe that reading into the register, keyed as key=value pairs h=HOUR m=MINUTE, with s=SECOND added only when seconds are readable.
h=1 m=51
